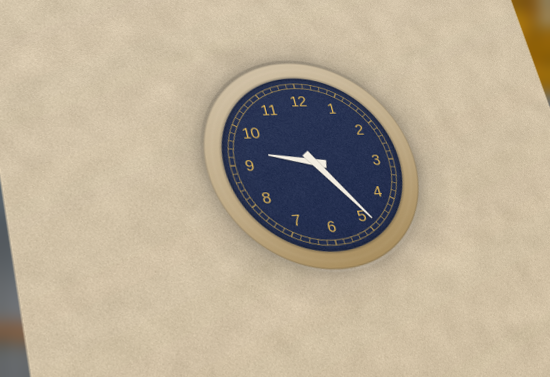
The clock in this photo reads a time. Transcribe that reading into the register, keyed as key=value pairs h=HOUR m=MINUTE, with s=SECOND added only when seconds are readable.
h=9 m=24
